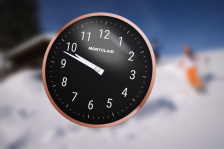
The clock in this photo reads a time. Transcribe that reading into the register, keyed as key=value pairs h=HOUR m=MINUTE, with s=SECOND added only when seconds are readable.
h=9 m=48
